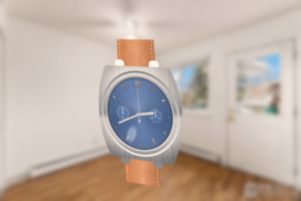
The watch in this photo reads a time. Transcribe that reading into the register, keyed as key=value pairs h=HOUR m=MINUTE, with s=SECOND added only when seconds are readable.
h=2 m=41
